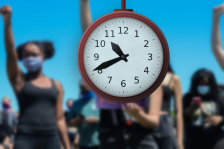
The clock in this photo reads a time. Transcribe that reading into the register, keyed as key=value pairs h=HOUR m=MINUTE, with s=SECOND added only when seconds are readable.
h=10 m=41
